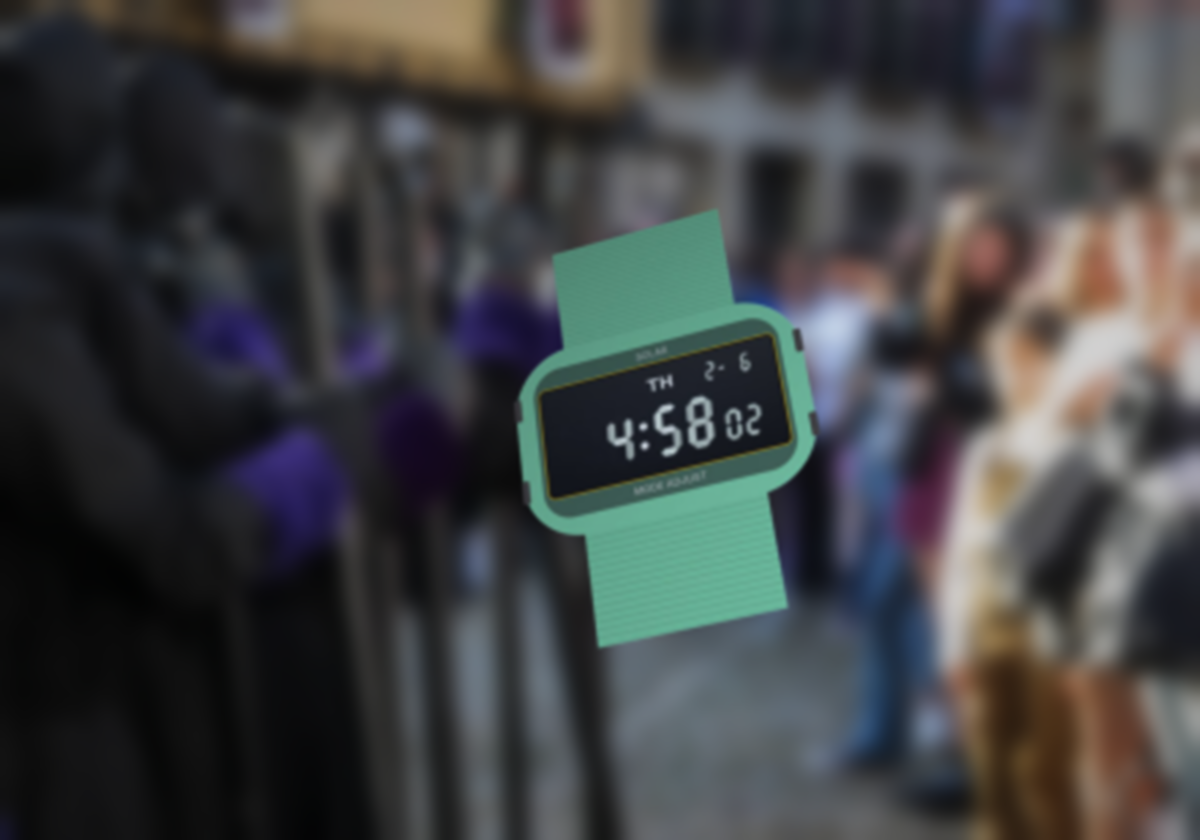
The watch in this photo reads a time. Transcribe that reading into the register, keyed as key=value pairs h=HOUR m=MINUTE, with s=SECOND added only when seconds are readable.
h=4 m=58 s=2
